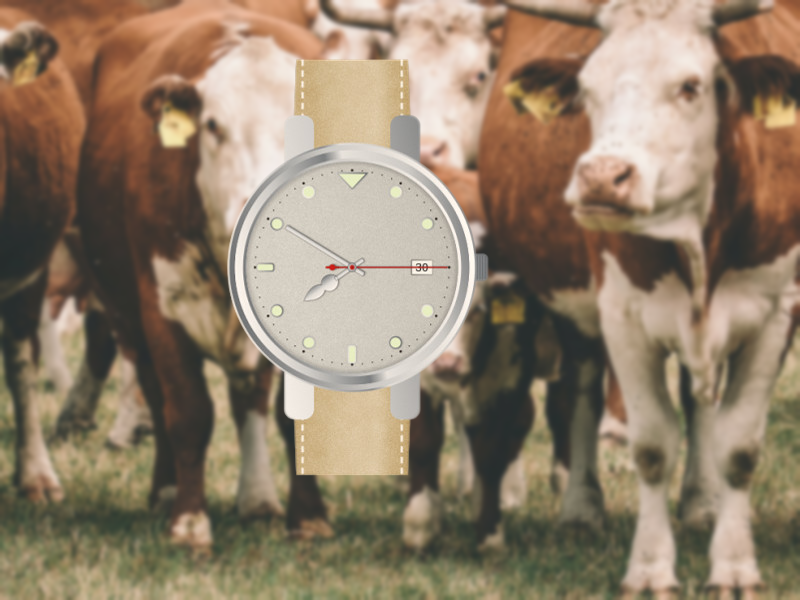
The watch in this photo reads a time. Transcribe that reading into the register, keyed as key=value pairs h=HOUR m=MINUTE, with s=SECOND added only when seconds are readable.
h=7 m=50 s=15
